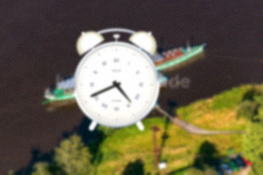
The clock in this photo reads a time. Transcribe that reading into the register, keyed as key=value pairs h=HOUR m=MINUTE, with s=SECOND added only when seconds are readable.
h=4 m=41
